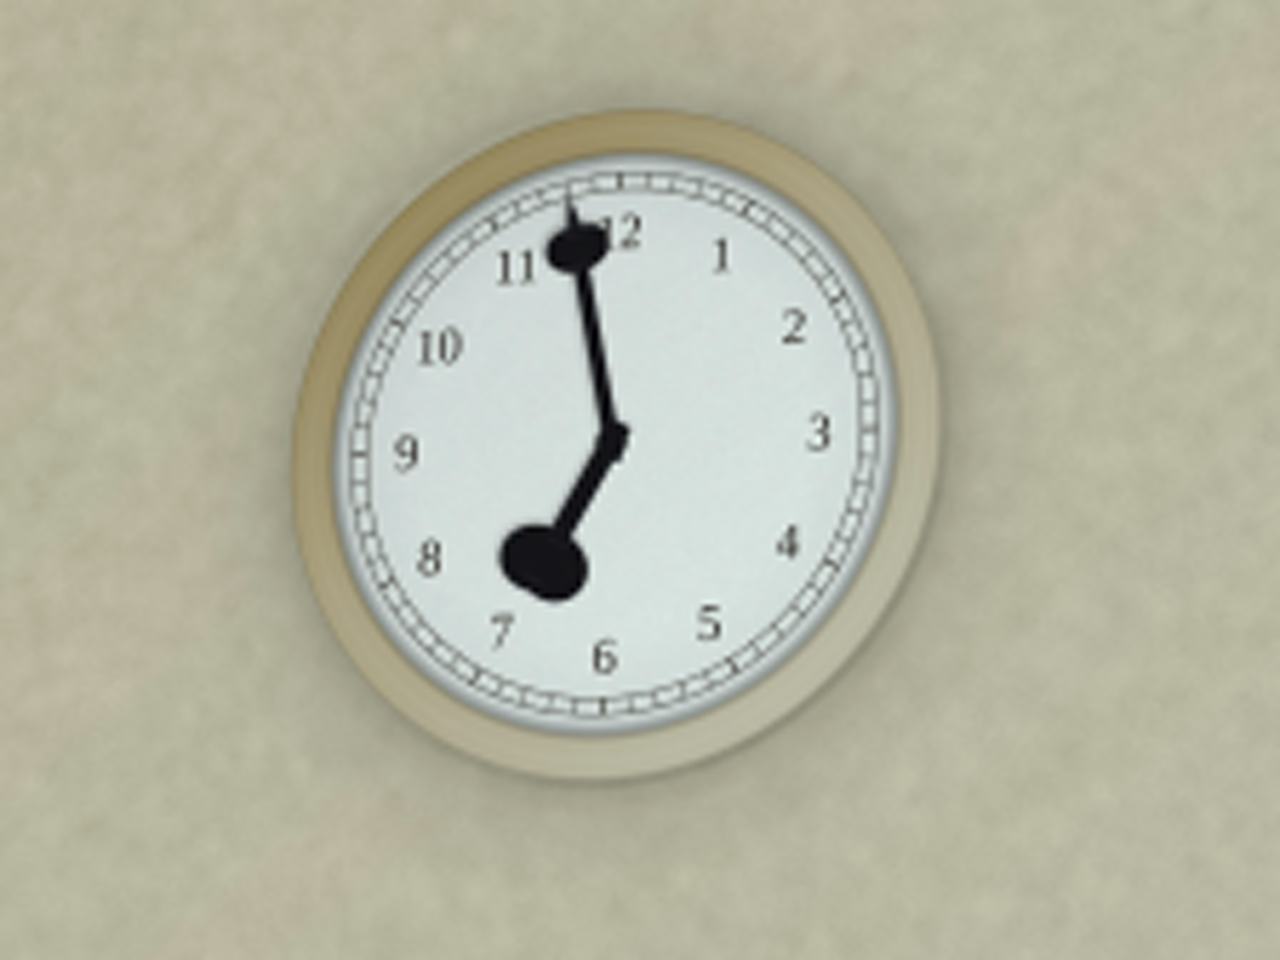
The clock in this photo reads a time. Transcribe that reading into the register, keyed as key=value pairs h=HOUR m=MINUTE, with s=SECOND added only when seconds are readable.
h=6 m=58
